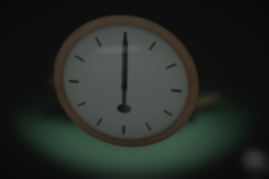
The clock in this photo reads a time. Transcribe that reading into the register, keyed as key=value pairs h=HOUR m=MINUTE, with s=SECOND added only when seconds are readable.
h=6 m=0
